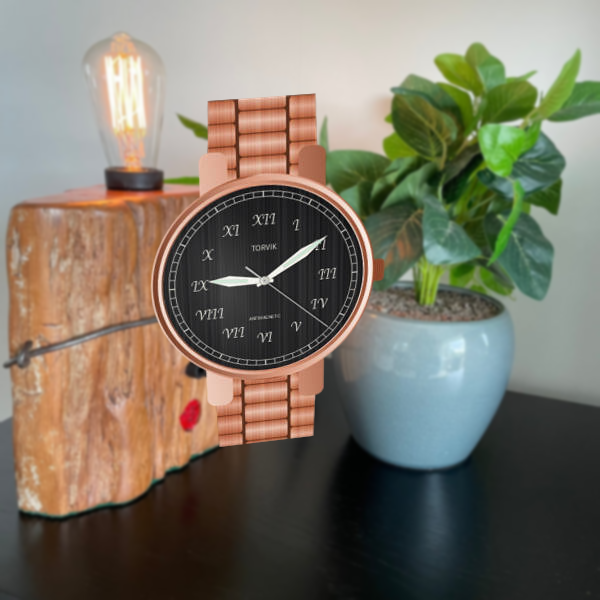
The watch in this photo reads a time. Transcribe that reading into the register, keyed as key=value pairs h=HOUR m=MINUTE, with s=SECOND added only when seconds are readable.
h=9 m=9 s=22
